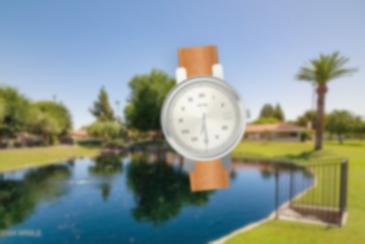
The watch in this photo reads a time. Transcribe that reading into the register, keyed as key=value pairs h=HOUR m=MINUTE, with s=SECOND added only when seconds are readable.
h=6 m=30
